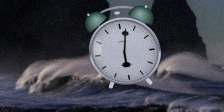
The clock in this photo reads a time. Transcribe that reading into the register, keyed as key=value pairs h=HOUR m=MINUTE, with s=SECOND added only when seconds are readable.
h=6 m=2
